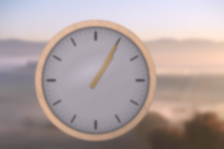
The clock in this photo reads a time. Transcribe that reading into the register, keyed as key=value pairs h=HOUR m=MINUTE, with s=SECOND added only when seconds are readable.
h=1 m=5
